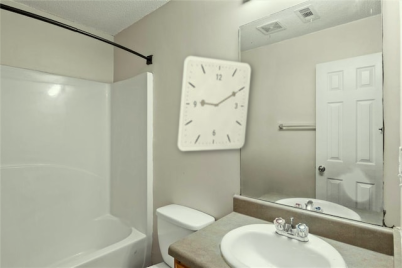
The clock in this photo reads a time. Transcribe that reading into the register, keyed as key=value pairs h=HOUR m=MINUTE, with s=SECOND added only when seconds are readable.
h=9 m=10
